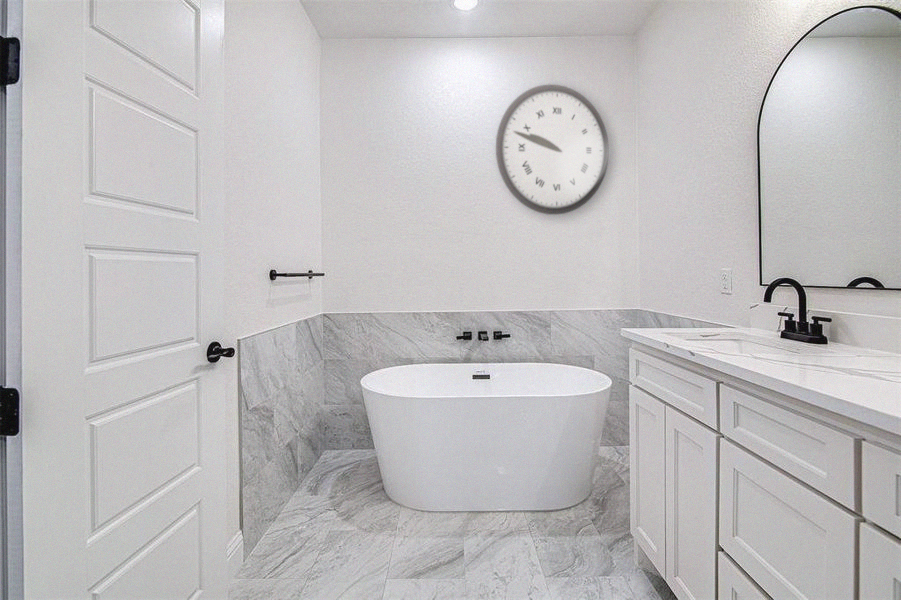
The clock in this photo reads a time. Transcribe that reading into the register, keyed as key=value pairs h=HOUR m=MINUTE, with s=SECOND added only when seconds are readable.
h=9 m=48
